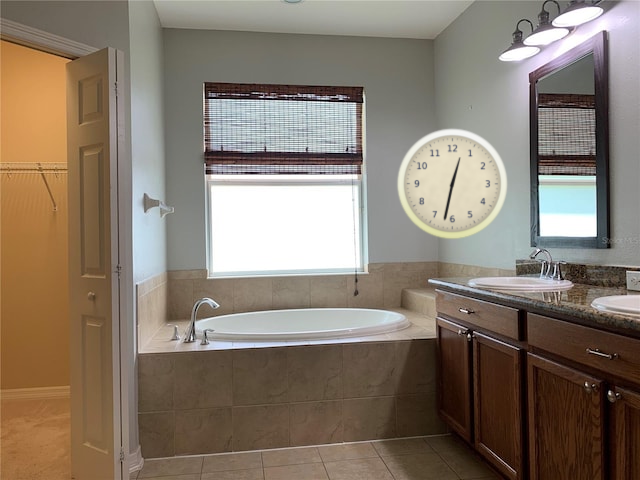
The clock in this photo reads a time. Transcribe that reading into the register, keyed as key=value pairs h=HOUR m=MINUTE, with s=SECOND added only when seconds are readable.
h=12 m=32
